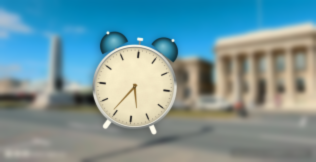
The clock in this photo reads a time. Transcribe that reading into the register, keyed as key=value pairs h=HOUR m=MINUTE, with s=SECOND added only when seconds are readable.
h=5 m=36
